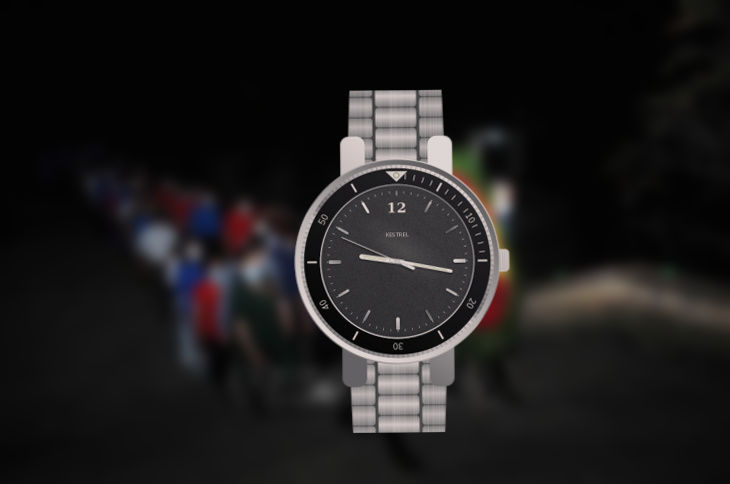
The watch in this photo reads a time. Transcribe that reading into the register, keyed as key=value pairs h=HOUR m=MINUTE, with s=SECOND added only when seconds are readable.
h=9 m=16 s=49
